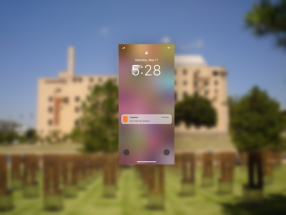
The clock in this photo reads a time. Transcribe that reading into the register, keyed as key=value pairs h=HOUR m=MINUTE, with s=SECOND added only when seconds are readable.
h=5 m=28
